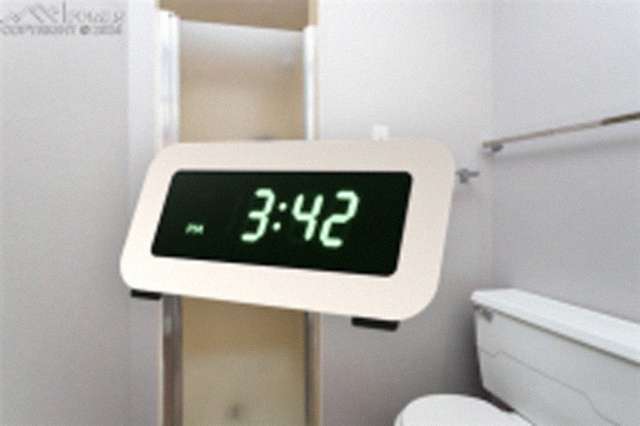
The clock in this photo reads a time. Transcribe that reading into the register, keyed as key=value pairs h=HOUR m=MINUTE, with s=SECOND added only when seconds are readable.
h=3 m=42
